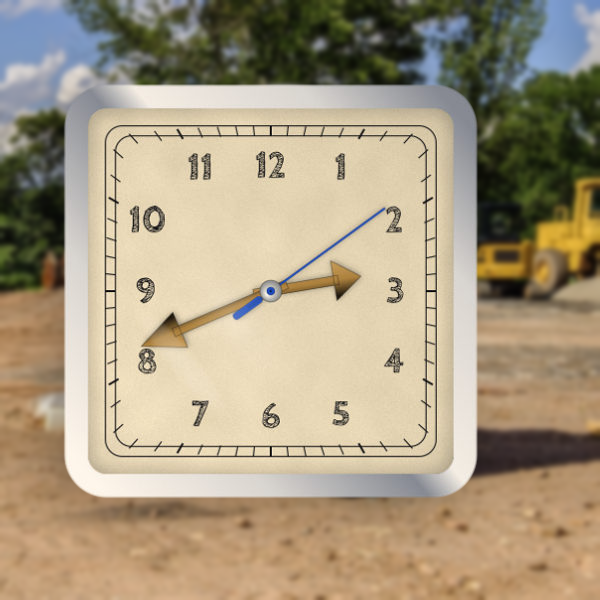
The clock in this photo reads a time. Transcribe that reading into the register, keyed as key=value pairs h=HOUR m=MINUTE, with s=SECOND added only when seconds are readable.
h=2 m=41 s=9
